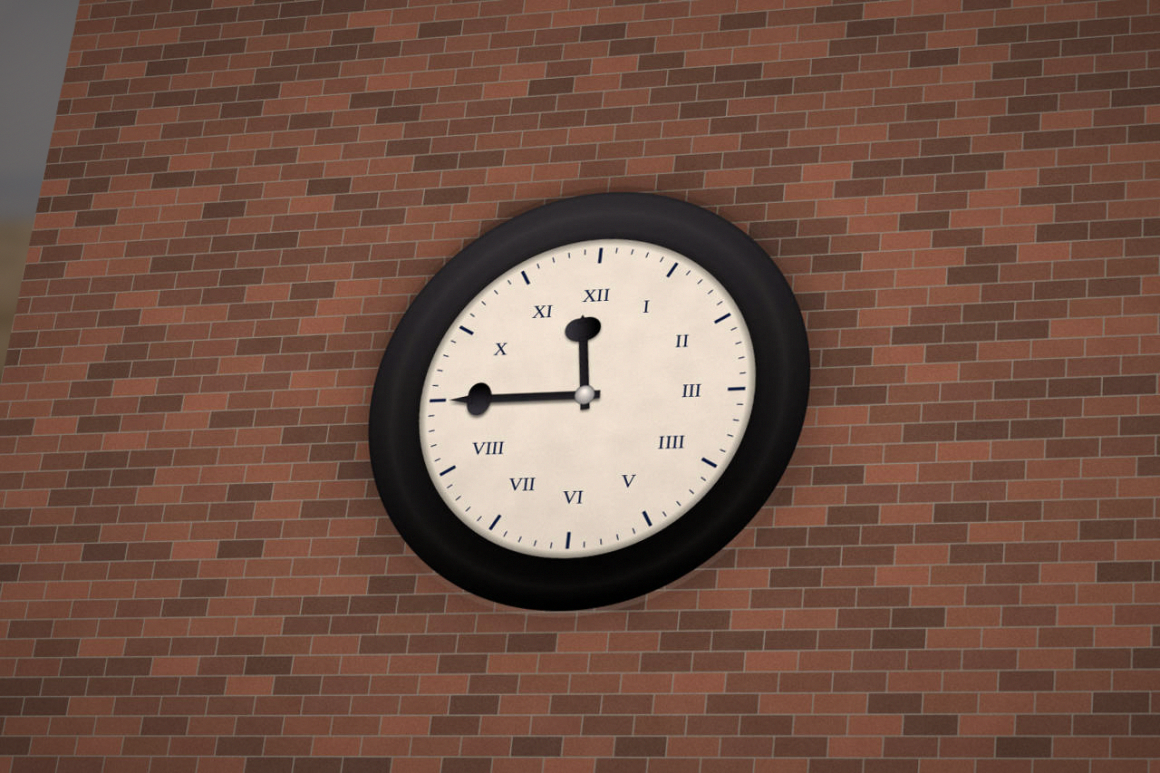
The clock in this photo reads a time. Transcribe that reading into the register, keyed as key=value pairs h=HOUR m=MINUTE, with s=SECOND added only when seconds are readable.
h=11 m=45
